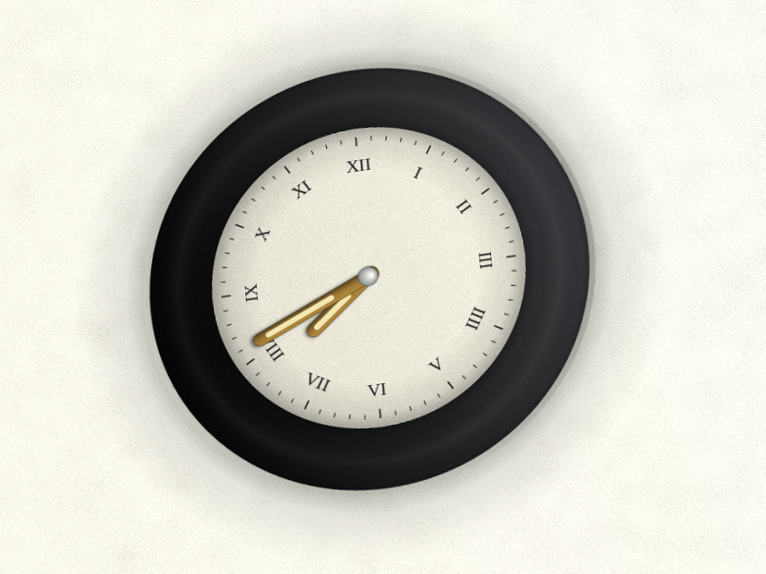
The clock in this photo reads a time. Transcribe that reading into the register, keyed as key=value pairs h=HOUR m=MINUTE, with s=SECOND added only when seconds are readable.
h=7 m=41
